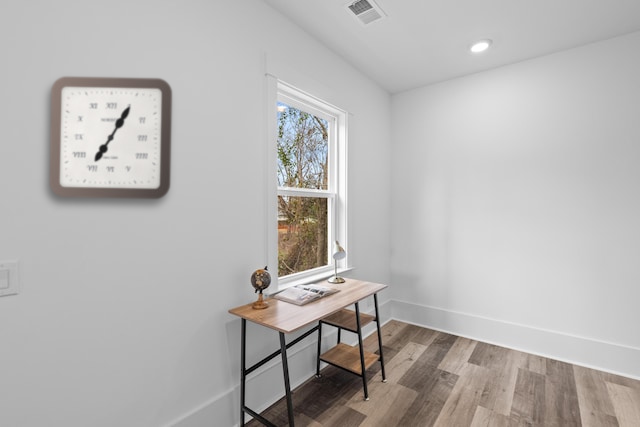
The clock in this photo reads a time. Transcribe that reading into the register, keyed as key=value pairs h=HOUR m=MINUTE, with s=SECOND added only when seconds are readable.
h=7 m=5
